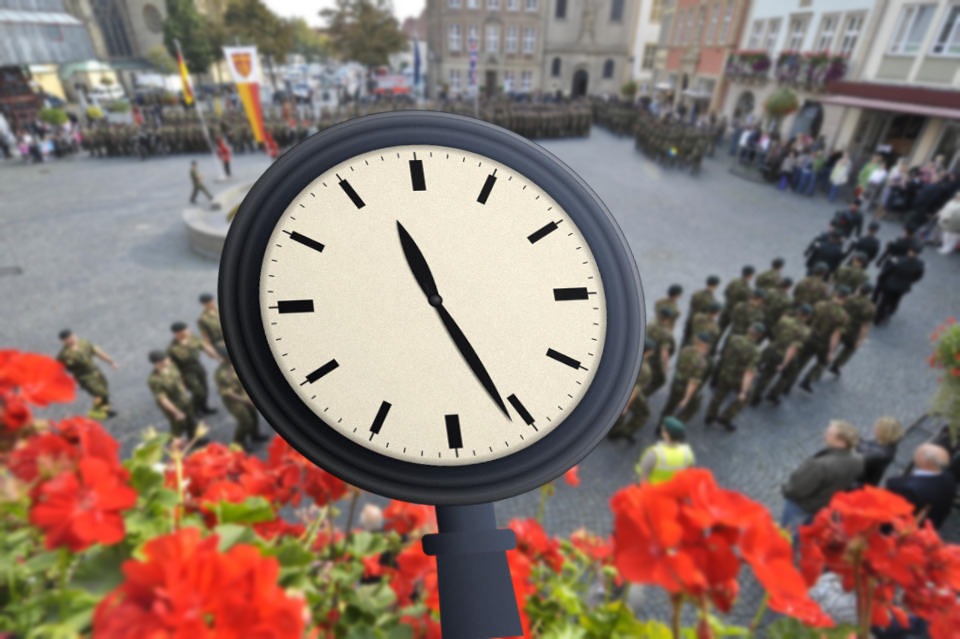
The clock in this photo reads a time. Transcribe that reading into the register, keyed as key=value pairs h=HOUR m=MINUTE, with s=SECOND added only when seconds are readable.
h=11 m=26
